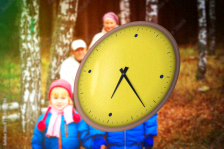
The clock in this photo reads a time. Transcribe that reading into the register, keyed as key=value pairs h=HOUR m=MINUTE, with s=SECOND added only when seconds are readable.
h=6 m=22
